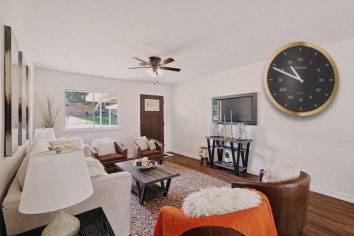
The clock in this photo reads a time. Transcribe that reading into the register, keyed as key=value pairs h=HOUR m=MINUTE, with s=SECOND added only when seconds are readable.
h=10 m=49
